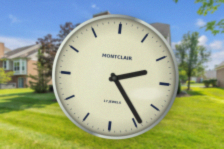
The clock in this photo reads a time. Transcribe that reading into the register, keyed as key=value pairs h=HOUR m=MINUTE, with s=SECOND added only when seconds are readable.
h=2 m=24
